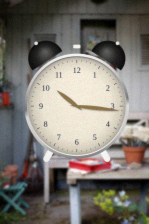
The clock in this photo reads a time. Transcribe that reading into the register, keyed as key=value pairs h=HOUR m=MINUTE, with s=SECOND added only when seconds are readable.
h=10 m=16
